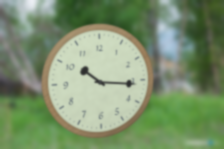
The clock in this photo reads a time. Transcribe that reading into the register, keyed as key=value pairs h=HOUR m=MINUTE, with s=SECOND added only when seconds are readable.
h=10 m=16
